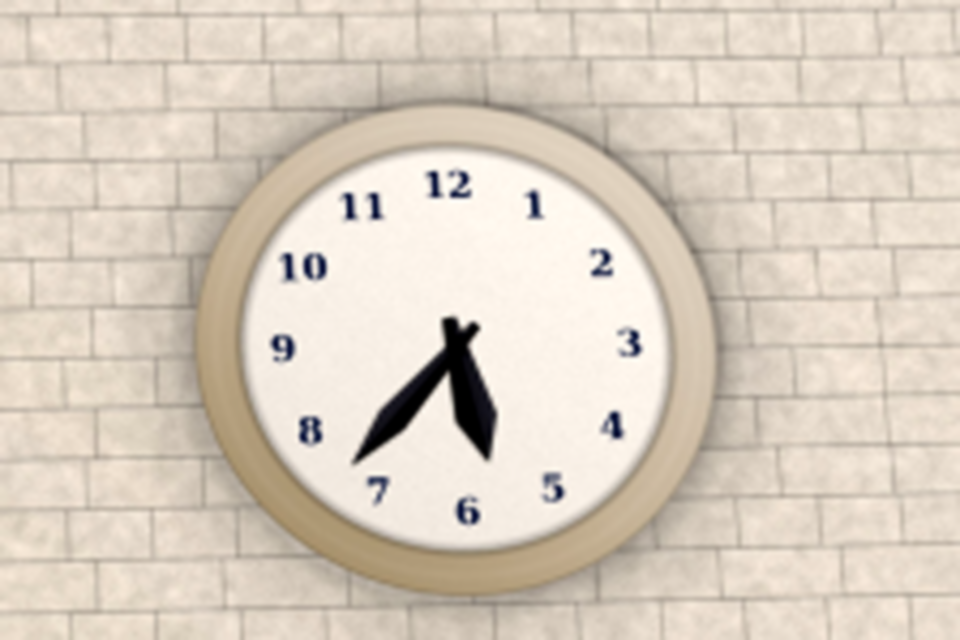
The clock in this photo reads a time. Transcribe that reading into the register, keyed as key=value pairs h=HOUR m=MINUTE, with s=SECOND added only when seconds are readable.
h=5 m=37
